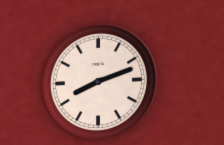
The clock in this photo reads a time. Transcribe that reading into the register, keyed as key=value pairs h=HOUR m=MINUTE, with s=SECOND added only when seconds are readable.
h=8 m=12
